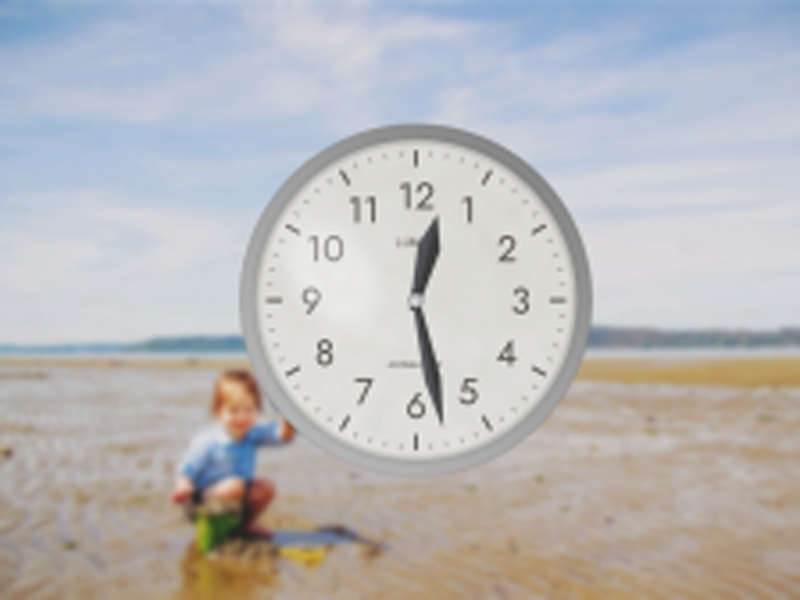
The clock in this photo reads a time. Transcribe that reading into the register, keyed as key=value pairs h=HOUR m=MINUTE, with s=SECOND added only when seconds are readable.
h=12 m=28
